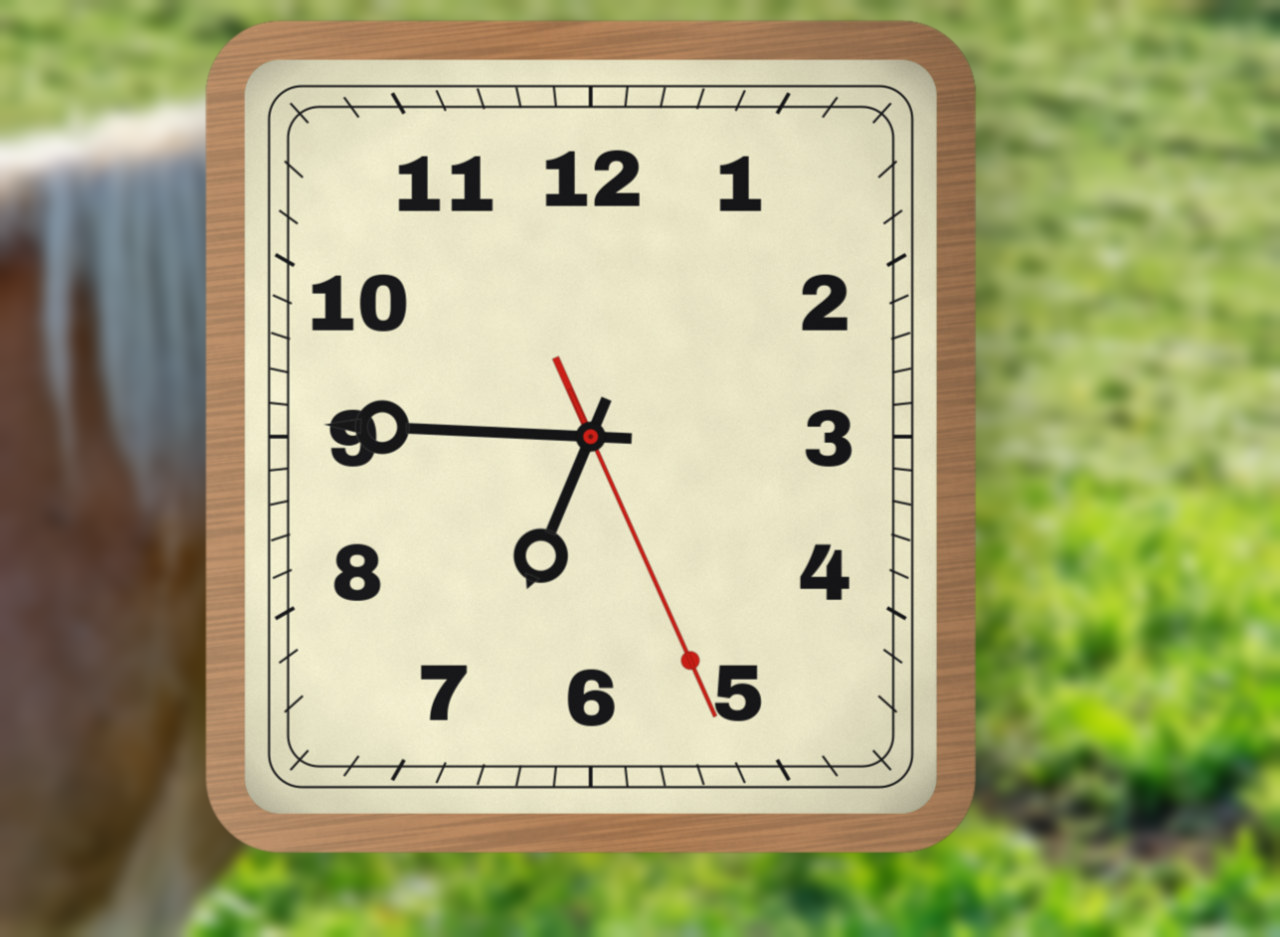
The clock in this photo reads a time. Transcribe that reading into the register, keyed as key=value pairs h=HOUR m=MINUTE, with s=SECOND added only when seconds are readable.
h=6 m=45 s=26
